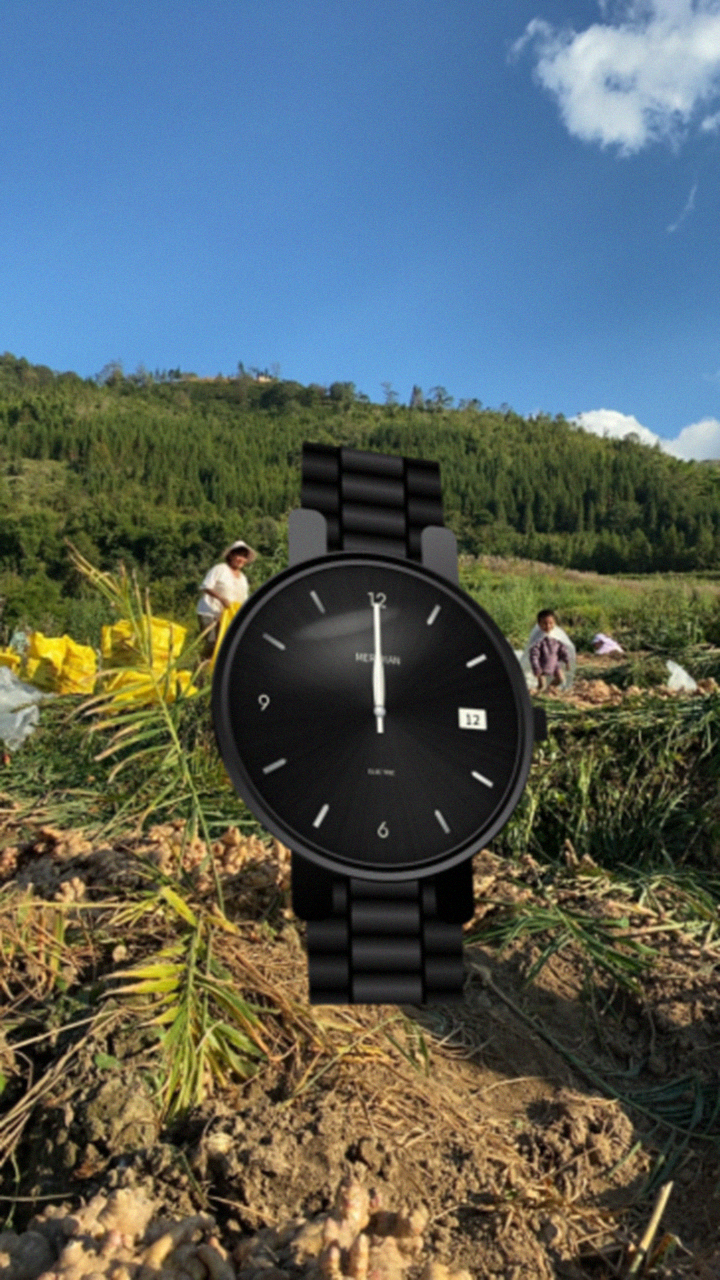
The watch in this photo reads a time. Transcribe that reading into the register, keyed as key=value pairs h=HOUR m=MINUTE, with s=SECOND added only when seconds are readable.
h=12 m=0
